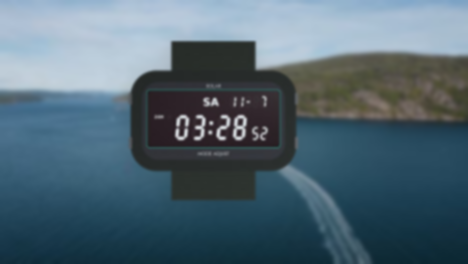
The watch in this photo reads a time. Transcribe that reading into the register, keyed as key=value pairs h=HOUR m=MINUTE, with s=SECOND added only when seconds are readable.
h=3 m=28
